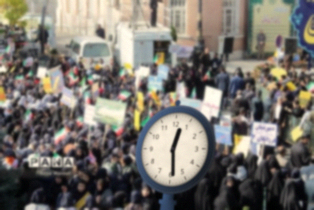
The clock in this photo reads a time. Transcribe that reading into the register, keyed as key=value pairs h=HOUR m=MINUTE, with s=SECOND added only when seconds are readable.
h=12 m=29
